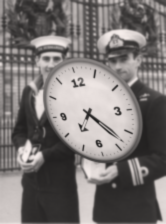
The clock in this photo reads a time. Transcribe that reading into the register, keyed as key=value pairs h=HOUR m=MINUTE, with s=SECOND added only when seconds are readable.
h=7 m=23
